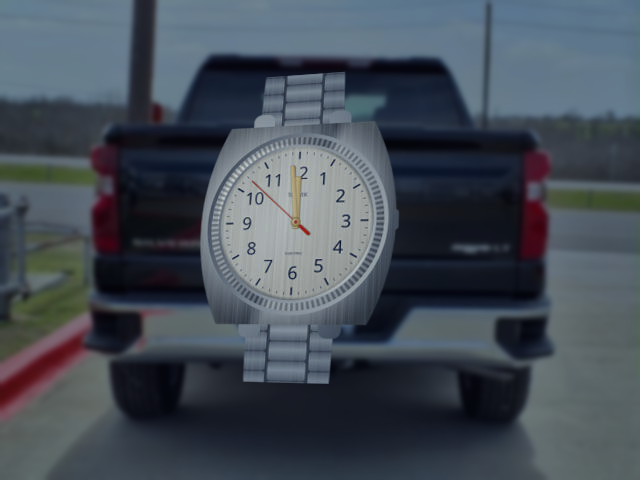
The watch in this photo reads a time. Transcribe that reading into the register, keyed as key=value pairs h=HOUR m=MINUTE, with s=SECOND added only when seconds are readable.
h=11 m=58 s=52
